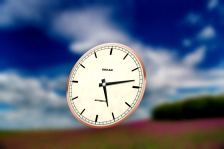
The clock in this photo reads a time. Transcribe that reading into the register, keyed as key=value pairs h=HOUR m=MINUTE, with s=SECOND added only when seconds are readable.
h=5 m=13
